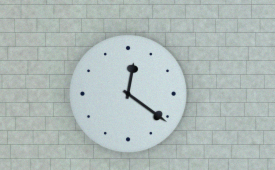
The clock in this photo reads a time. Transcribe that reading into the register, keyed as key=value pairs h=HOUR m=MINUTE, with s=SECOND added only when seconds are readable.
h=12 m=21
